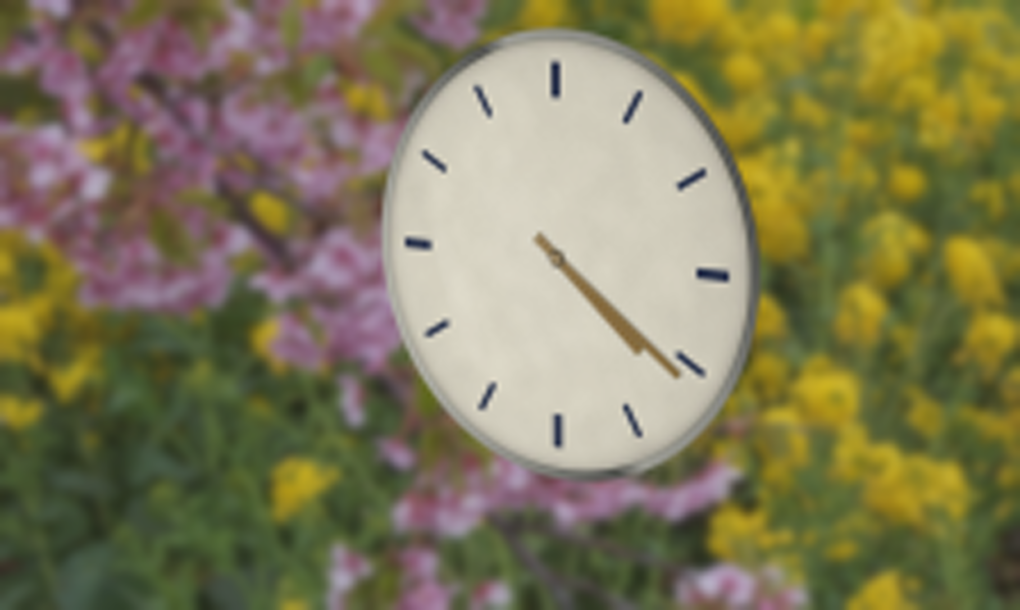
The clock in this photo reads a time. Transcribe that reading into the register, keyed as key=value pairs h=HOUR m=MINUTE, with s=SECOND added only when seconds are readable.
h=4 m=21
